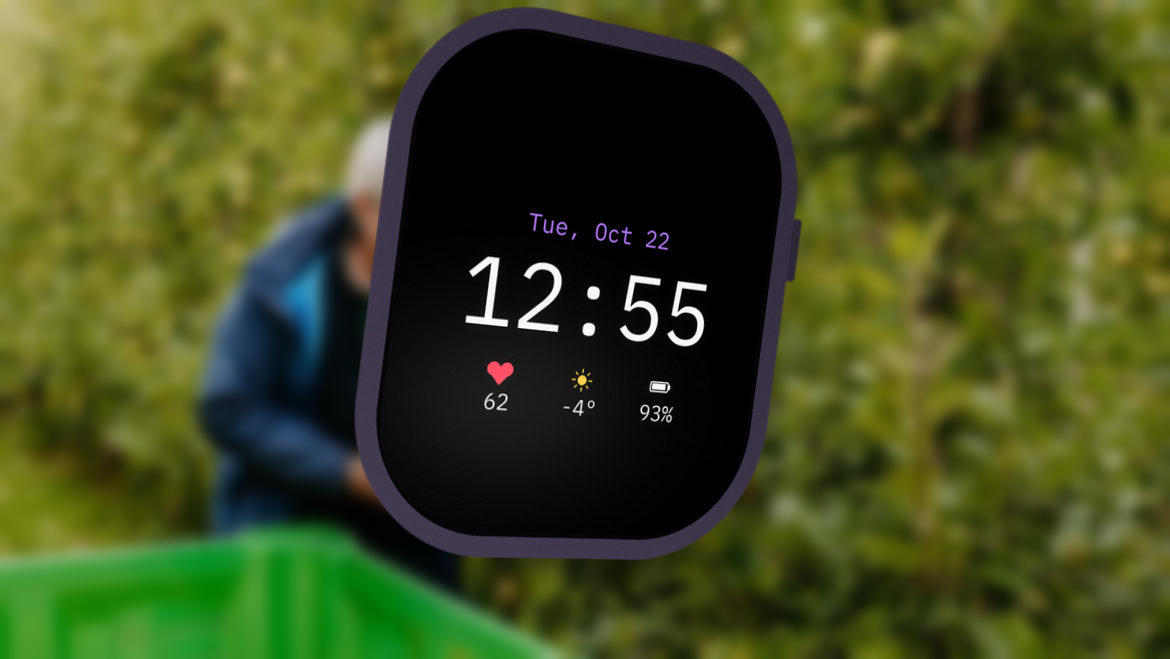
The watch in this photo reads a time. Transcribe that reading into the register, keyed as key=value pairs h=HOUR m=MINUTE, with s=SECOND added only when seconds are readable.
h=12 m=55
